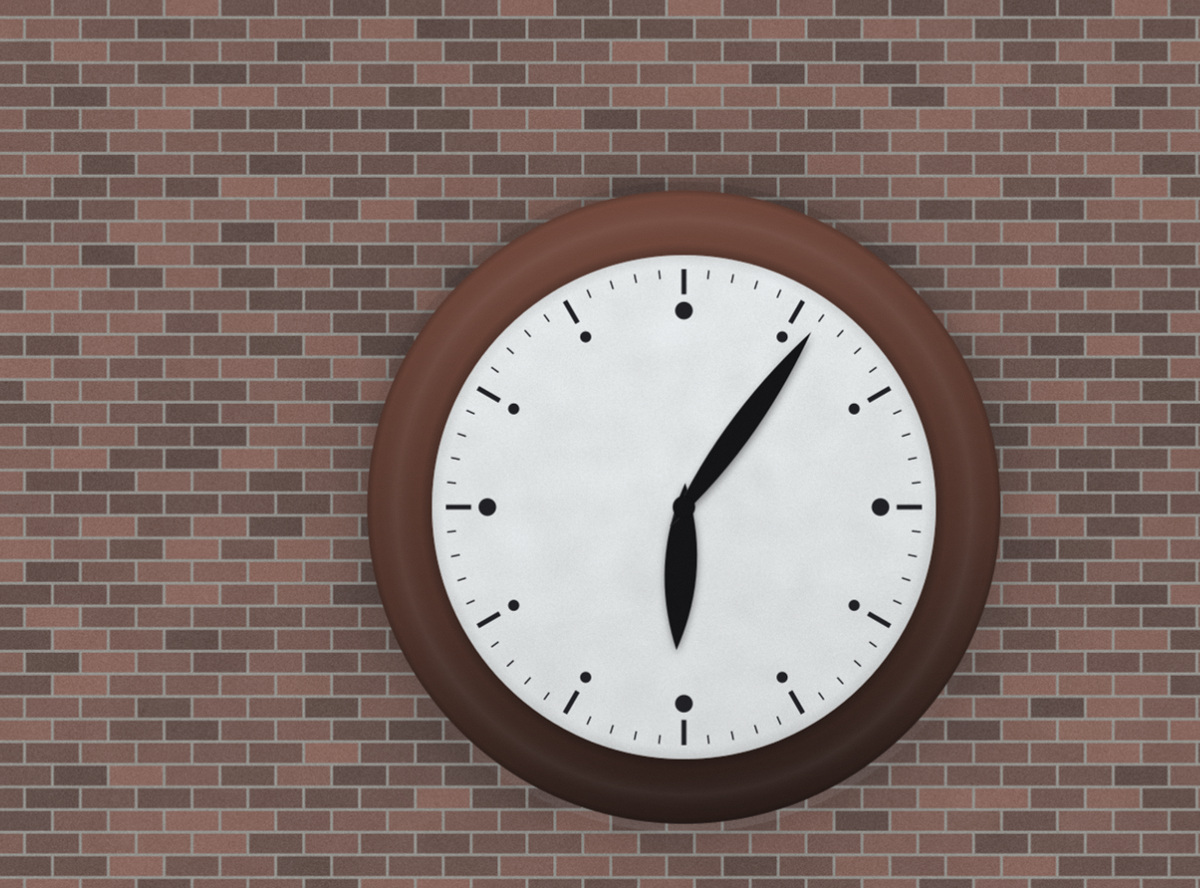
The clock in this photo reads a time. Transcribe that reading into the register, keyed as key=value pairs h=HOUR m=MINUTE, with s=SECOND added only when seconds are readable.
h=6 m=6
